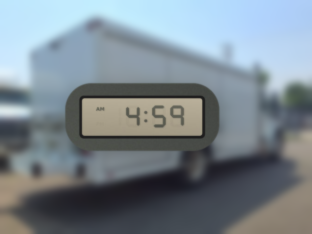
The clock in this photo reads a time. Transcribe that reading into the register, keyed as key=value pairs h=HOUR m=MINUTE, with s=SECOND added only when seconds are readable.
h=4 m=59
